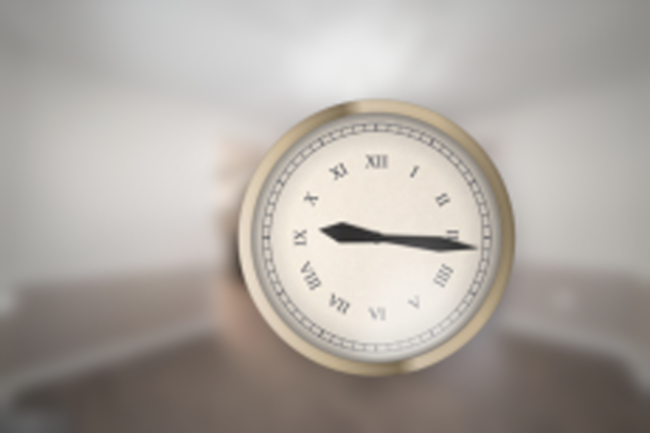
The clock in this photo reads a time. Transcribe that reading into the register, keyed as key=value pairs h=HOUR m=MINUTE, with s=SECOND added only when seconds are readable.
h=9 m=16
